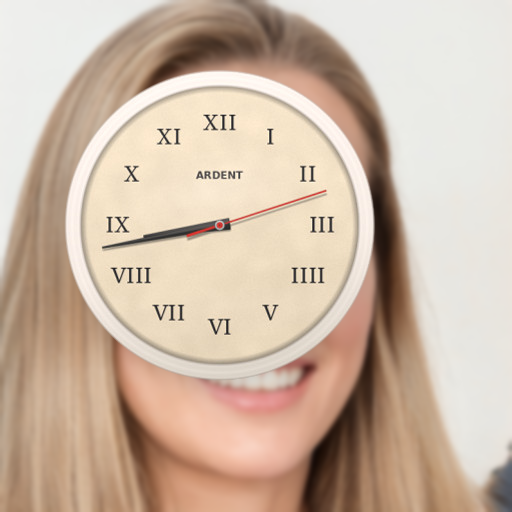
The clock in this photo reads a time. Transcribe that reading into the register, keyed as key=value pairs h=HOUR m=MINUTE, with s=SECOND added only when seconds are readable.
h=8 m=43 s=12
